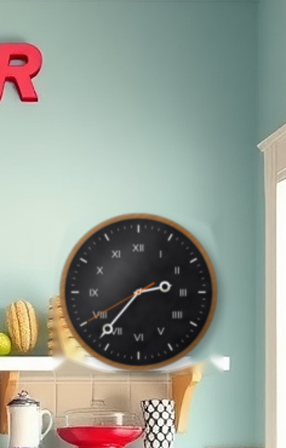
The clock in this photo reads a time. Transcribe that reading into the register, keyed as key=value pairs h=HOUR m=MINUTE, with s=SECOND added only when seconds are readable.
h=2 m=36 s=40
